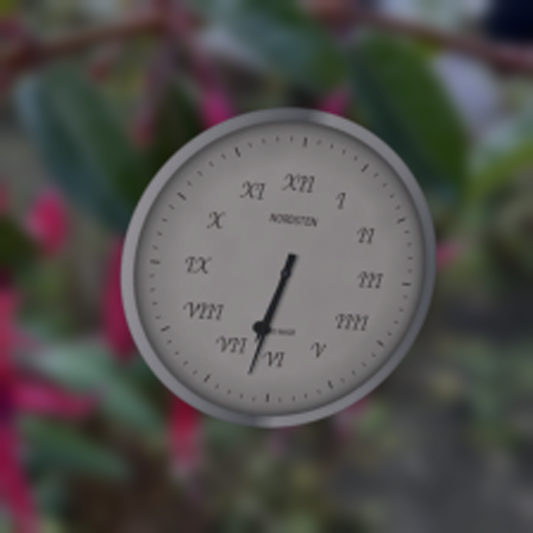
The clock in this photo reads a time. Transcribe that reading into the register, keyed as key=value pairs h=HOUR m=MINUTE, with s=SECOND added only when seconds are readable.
h=6 m=32
